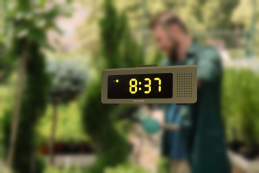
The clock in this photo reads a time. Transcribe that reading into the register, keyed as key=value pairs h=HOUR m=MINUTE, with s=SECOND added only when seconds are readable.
h=8 m=37
